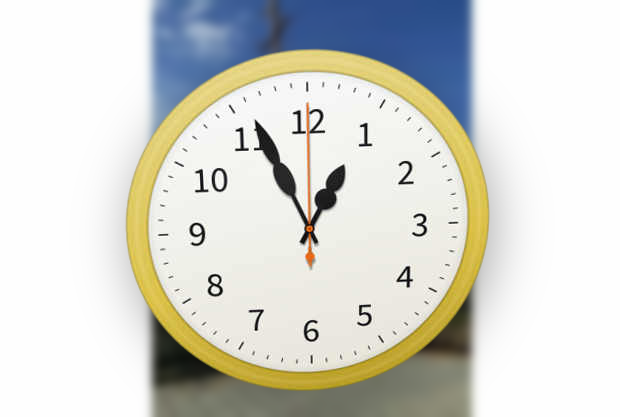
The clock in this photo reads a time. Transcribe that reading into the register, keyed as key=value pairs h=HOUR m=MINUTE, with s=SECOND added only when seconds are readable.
h=12 m=56 s=0
